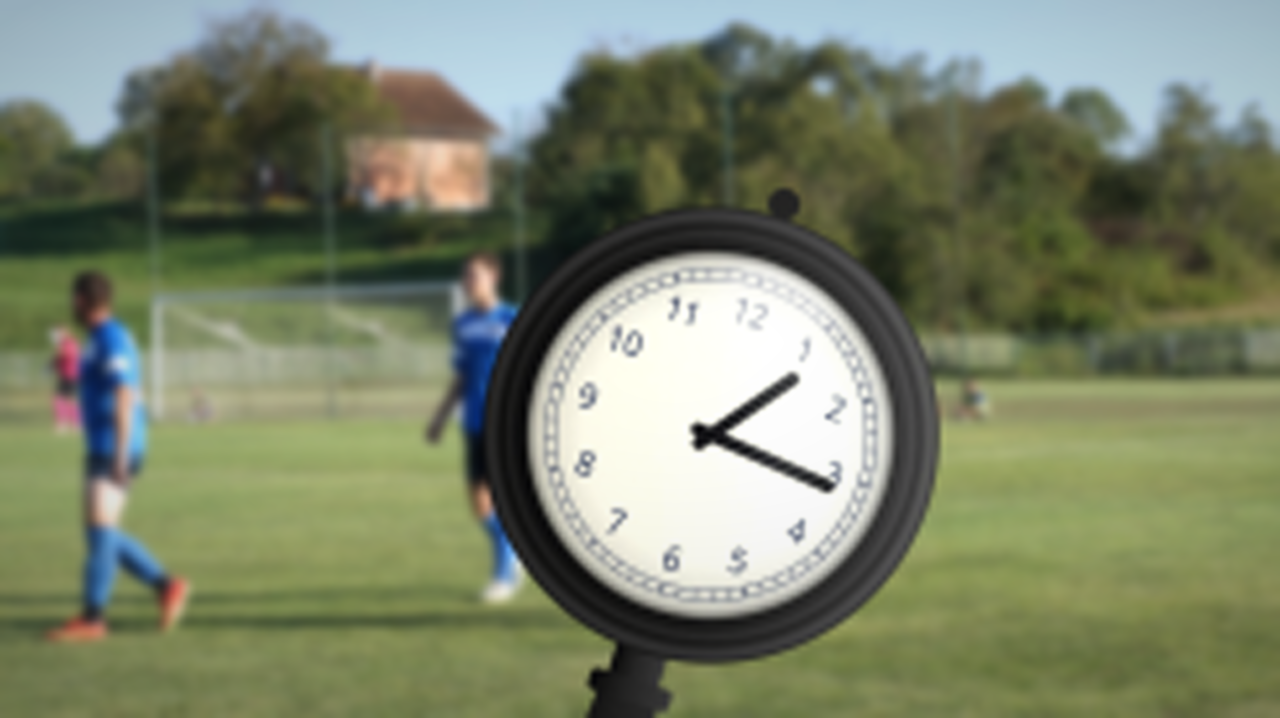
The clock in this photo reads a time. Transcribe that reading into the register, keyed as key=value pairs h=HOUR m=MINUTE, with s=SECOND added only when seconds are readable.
h=1 m=16
